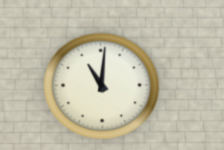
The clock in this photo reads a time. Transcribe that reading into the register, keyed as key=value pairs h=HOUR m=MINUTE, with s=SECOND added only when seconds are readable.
h=11 m=1
